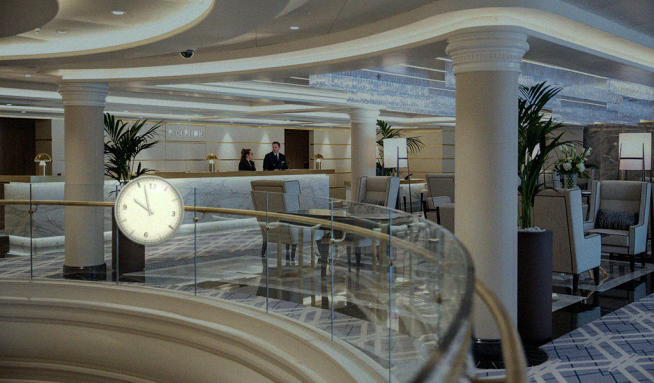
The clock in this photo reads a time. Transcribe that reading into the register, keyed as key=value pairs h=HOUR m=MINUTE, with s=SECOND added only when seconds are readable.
h=9 m=57
